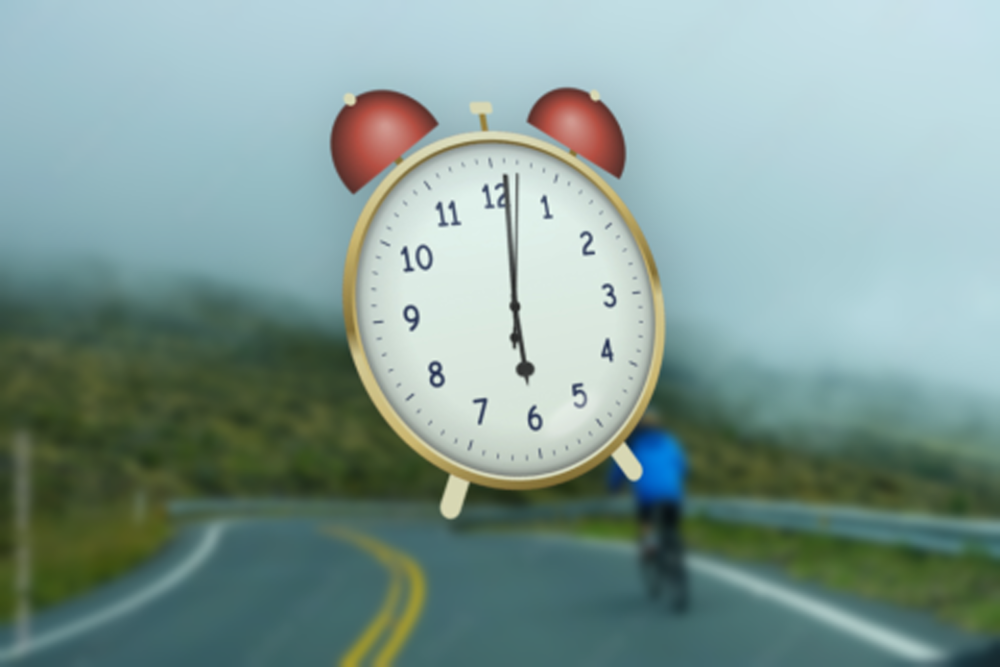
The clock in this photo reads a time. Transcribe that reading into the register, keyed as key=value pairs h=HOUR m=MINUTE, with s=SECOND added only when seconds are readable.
h=6 m=1 s=2
